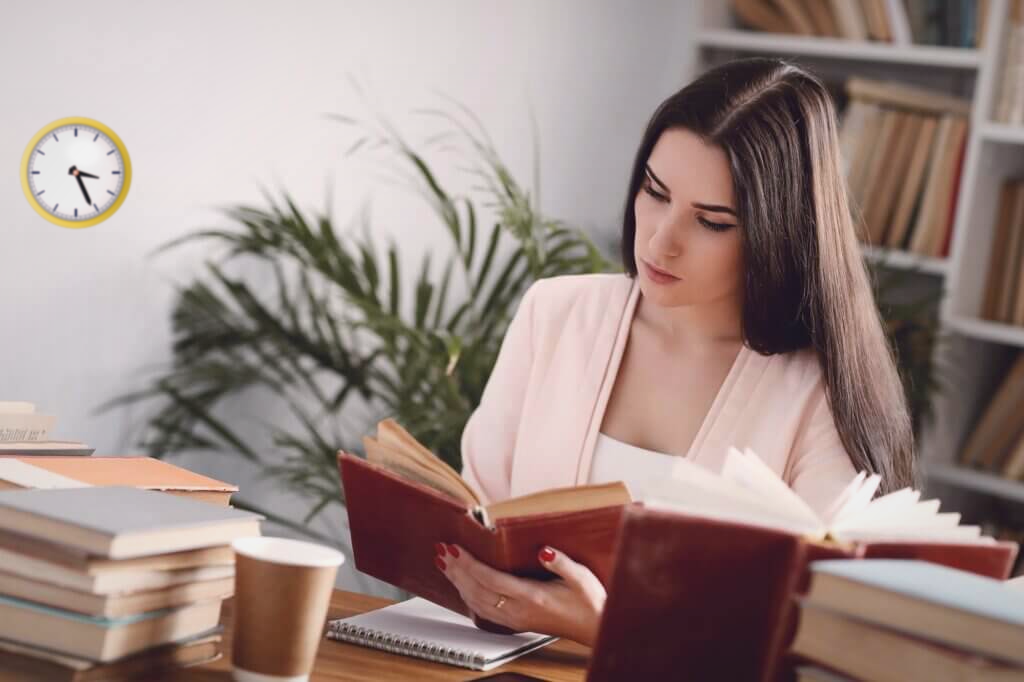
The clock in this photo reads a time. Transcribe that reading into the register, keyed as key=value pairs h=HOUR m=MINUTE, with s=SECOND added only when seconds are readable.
h=3 m=26
